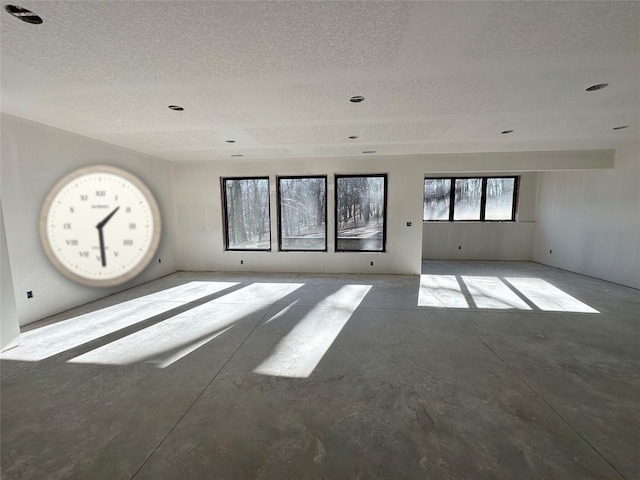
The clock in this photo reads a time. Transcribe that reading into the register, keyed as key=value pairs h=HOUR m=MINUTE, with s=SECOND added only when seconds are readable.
h=1 m=29
